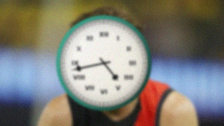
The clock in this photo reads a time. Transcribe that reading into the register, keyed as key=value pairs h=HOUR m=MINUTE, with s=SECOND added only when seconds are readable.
h=4 m=43
